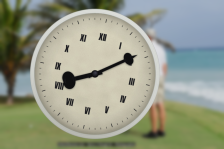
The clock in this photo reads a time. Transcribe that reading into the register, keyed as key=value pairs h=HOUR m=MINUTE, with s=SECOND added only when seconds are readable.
h=8 m=9
